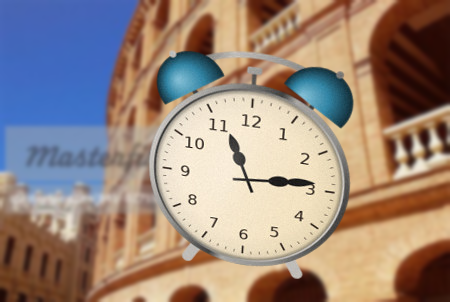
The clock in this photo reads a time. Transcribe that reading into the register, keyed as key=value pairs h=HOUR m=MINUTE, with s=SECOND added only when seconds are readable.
h=11 m=14
